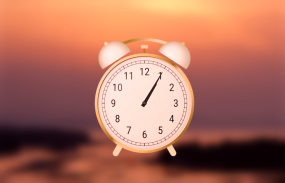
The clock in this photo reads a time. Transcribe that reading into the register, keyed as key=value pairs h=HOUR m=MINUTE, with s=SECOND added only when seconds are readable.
h=1 m=5
